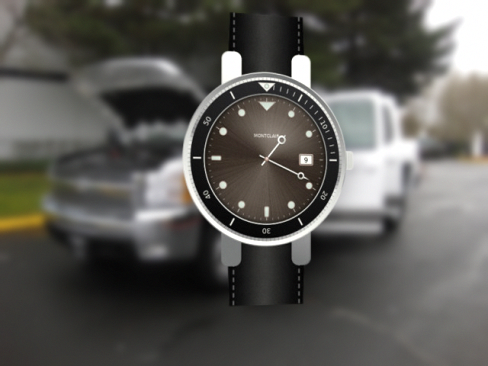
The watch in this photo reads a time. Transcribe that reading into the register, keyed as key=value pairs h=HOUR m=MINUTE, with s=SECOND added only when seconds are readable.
h=1 m=19
